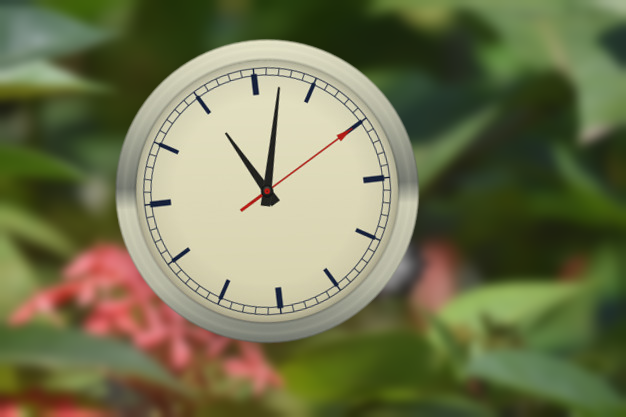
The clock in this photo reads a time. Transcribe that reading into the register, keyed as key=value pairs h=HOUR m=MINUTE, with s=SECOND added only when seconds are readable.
h=11 m=2 s=10
